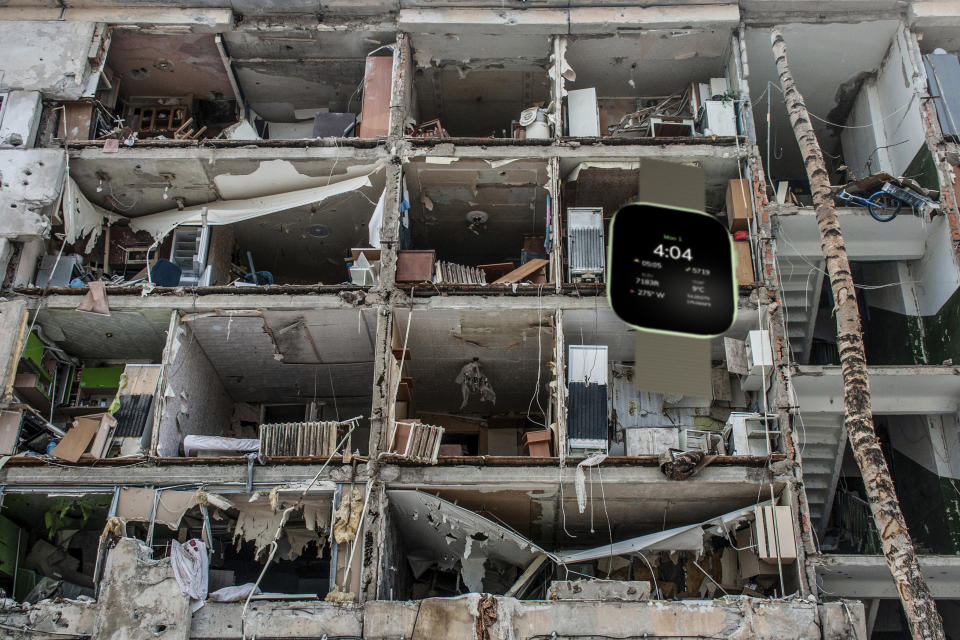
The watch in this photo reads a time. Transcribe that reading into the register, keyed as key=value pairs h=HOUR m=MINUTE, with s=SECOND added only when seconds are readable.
h=4 m=4
